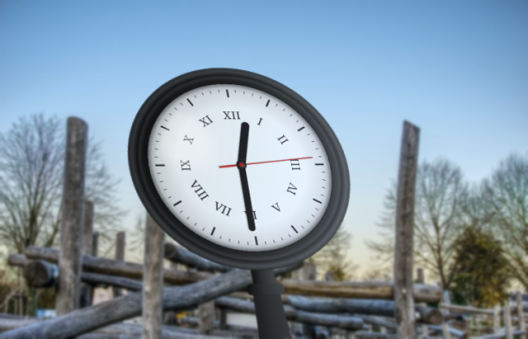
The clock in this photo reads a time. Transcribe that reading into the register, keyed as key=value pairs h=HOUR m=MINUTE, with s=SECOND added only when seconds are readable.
h=12 m=30 s=14
